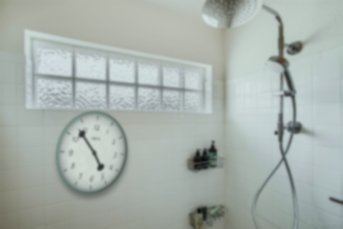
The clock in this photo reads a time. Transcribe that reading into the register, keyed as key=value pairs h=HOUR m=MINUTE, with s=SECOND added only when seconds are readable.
h=4 m=53
